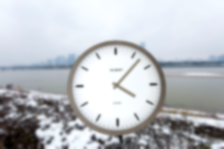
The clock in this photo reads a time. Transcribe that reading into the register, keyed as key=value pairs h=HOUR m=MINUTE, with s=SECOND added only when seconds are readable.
h=4 m=7
